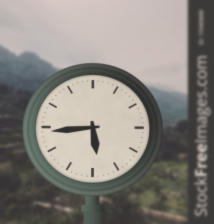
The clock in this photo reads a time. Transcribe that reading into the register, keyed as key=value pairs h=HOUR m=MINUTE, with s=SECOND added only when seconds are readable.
h=5 m=44
